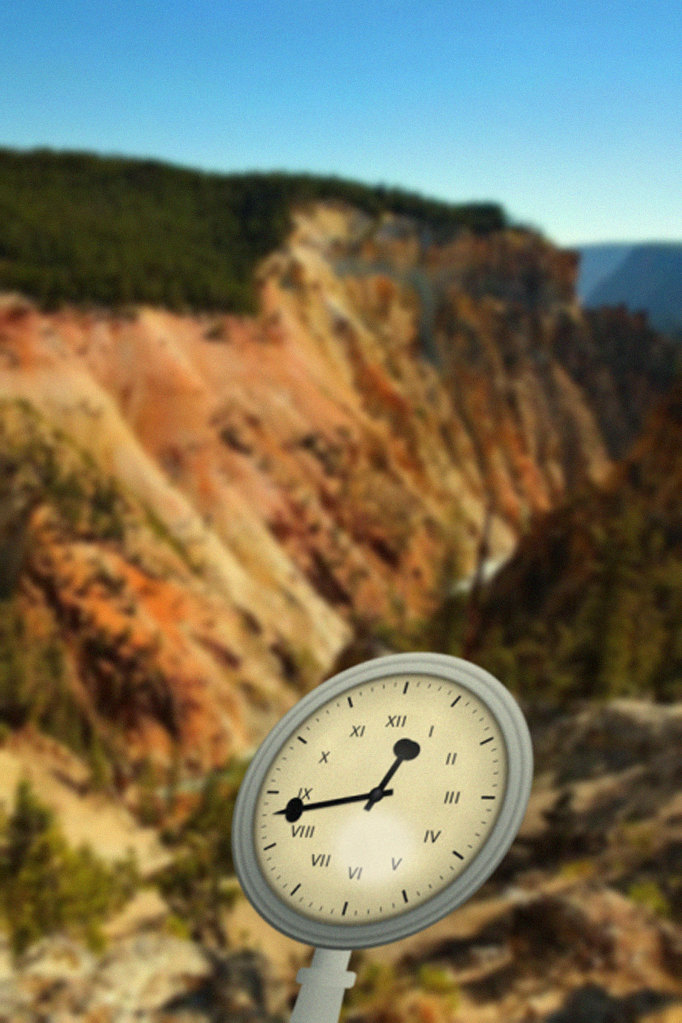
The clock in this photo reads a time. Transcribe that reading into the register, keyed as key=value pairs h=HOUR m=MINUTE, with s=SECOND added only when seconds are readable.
h=12 m=43
